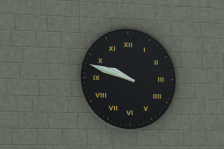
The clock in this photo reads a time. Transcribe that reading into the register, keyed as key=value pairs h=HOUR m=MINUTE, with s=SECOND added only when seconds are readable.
h=9 m=48
